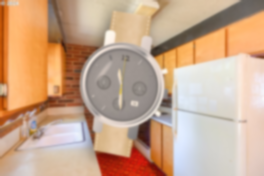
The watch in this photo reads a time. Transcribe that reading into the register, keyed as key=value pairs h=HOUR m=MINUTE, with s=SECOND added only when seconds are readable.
h=11 m=29
